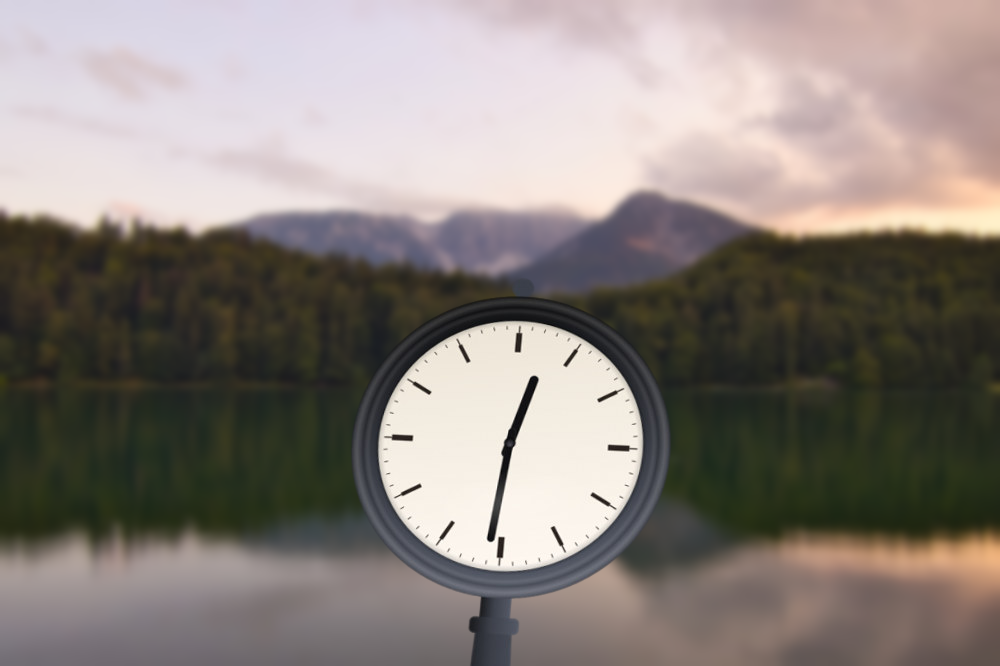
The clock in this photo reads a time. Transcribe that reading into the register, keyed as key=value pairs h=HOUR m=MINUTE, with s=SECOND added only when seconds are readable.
h=12 m=31
